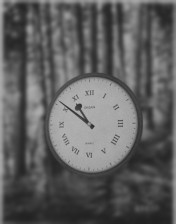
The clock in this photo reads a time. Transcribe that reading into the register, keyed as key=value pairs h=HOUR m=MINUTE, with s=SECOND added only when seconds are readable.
h=10 m=51
